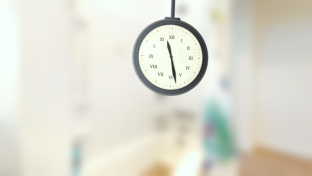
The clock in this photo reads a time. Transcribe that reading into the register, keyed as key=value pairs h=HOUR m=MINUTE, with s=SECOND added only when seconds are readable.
h=11 m=28
